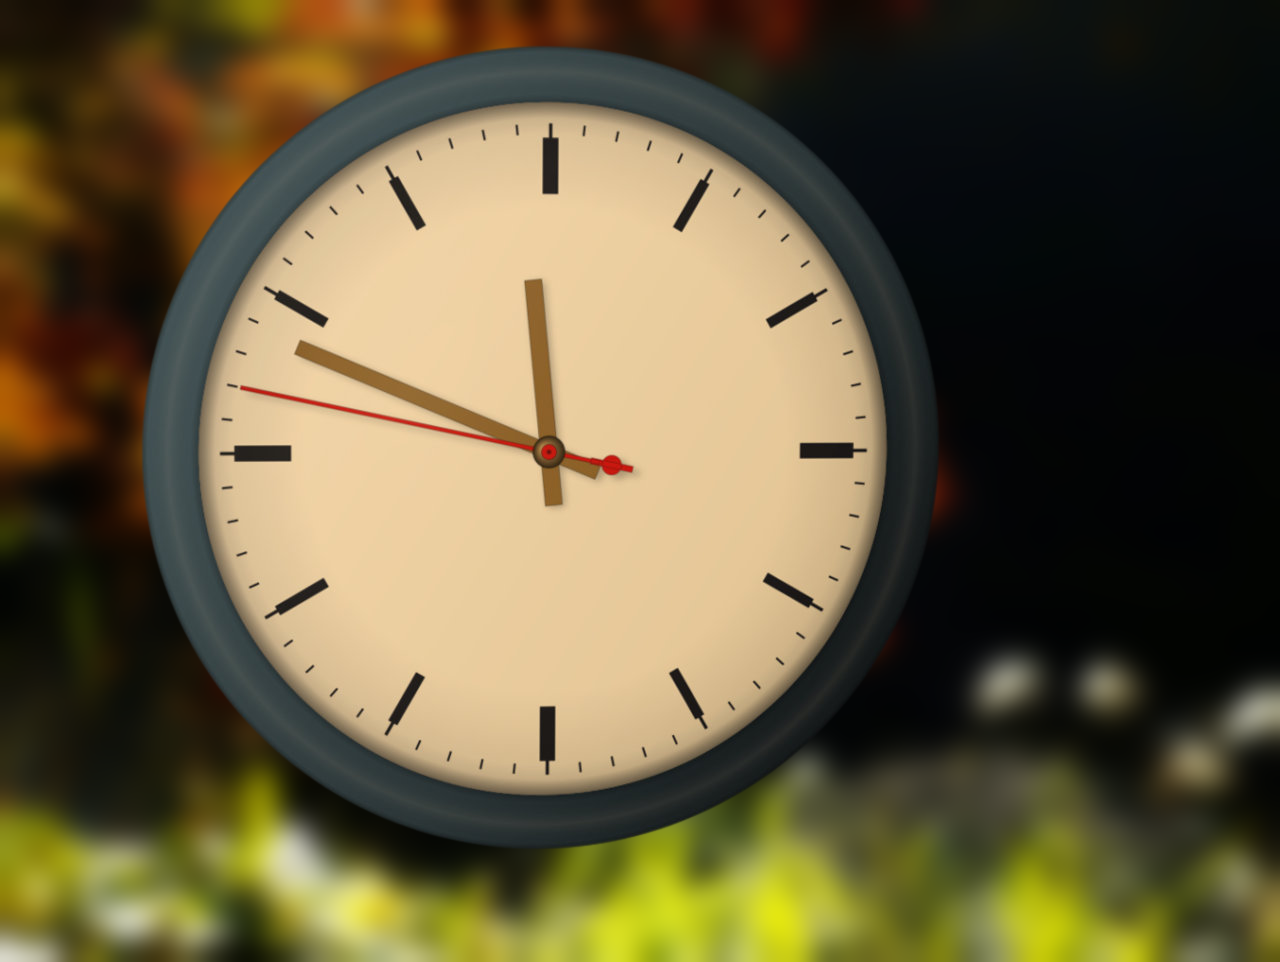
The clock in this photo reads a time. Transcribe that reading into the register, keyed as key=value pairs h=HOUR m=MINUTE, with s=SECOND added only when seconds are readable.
h=11 m=48 s=47
